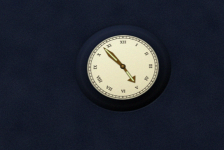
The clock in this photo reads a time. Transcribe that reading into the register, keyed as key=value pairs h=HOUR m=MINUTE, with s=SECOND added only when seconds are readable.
h=4 m=53
